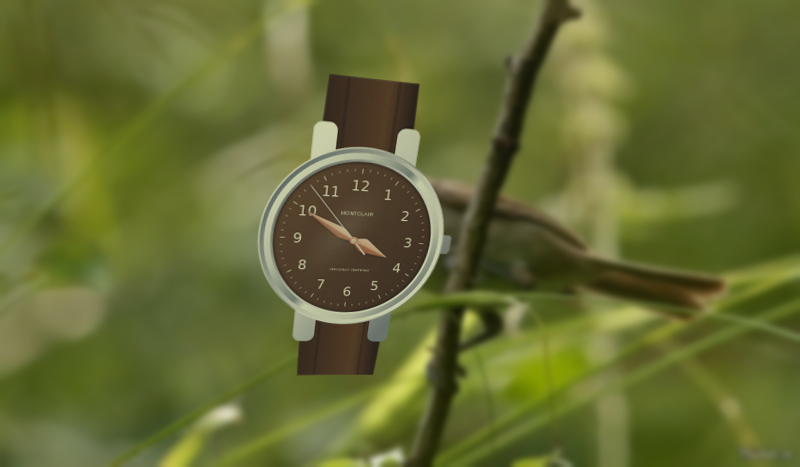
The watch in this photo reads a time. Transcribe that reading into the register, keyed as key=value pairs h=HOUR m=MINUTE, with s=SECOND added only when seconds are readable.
h=3 m=49 s=53
